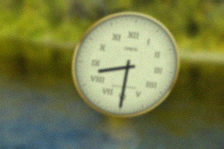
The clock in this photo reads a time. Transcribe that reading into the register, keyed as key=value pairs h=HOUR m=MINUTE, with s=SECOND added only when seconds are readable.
h=8 m=30
